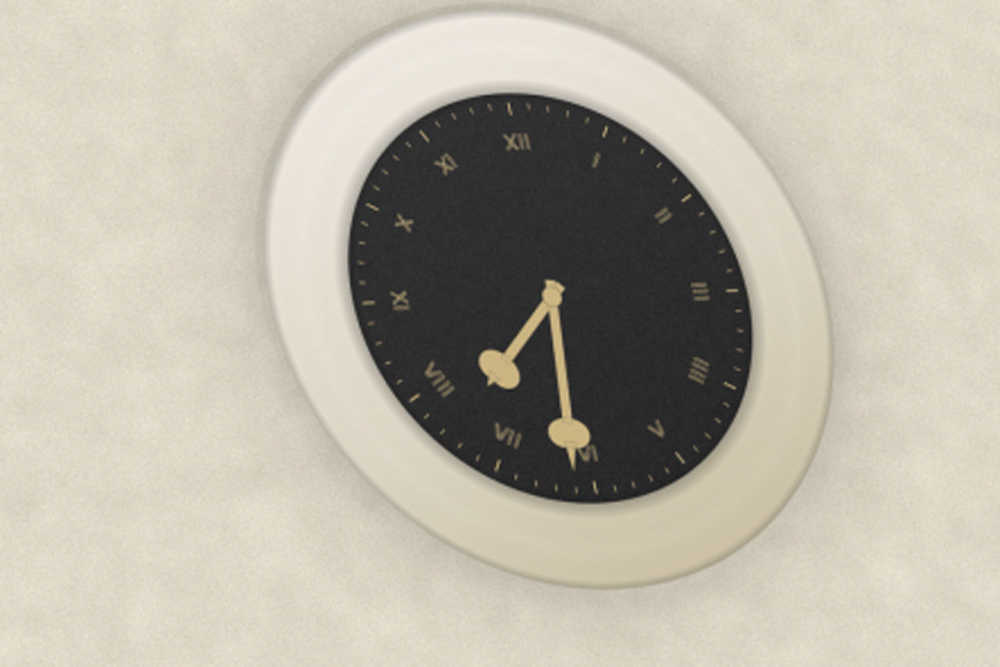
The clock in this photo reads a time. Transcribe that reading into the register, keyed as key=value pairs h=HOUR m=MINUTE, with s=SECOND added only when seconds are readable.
h=7 m=31
